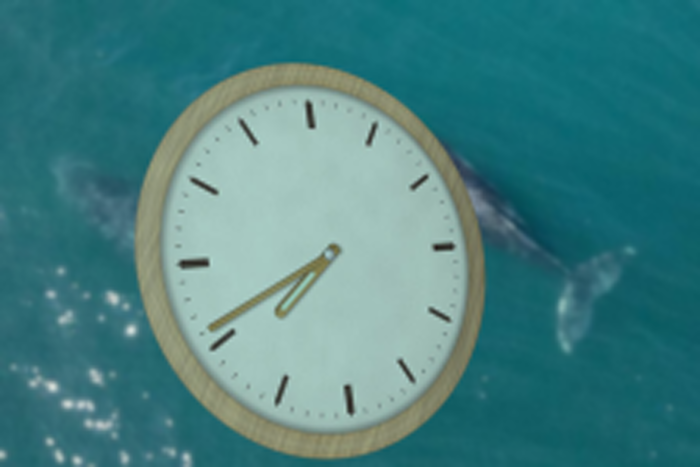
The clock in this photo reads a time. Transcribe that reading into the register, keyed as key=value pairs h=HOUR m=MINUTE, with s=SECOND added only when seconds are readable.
h=7 m=41
